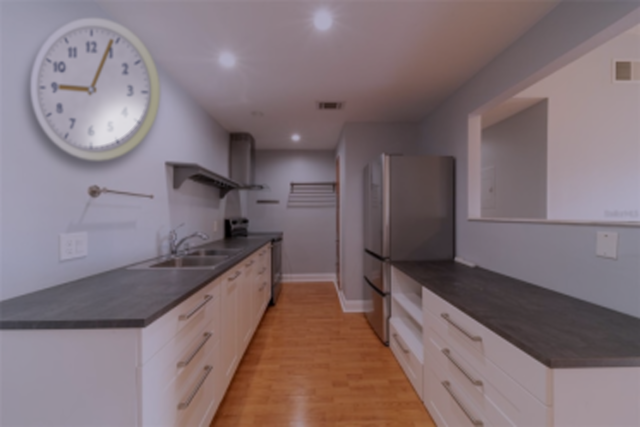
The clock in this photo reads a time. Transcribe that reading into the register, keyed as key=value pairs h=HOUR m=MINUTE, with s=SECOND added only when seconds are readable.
h=9 m=4
